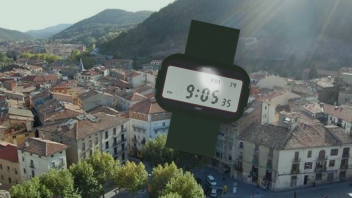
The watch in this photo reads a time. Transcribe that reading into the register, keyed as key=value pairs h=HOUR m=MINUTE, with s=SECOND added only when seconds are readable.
h=9 m=5 s=35
